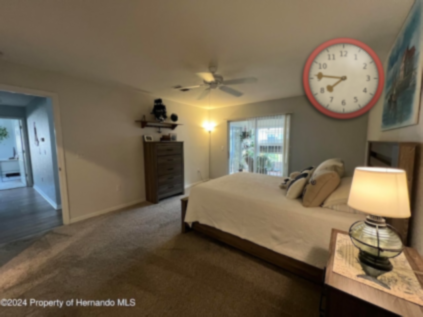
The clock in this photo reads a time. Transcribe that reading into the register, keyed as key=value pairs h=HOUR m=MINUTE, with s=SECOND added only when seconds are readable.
h=7 m=46
